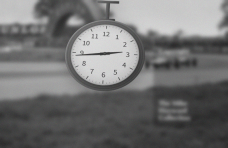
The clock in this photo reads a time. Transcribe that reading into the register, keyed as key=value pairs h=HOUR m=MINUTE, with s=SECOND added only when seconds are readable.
h=2 m=44
